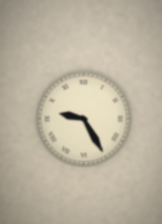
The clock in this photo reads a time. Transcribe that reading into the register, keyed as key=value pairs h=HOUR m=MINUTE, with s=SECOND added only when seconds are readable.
h=9 m=25
